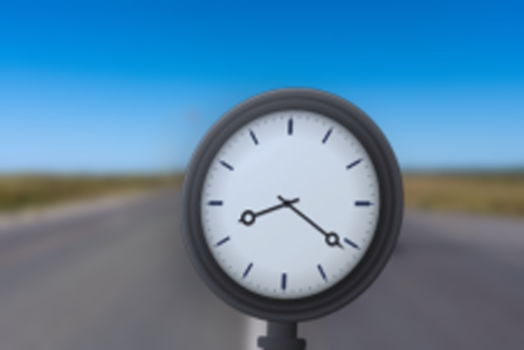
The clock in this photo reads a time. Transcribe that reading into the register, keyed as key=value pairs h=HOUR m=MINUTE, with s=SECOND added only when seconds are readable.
h=8 m=21
